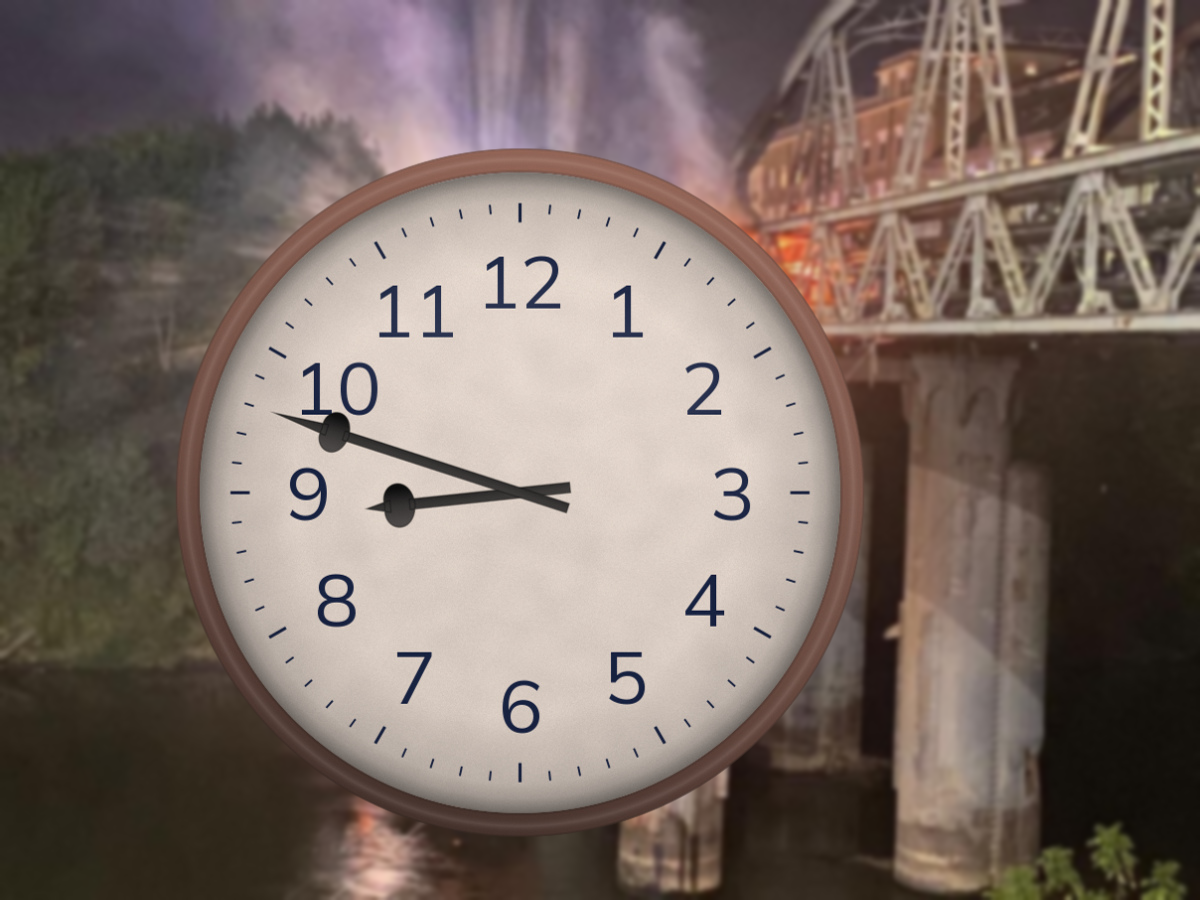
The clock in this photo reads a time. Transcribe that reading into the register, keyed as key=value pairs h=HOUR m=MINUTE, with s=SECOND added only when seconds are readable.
h=8 m=48
